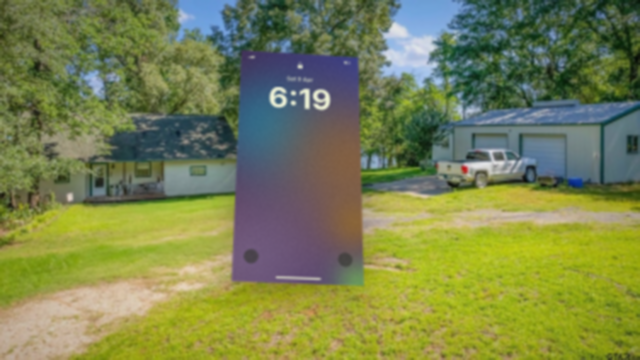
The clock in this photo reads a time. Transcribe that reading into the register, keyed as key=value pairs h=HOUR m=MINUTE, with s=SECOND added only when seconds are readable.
h=6 m=19
